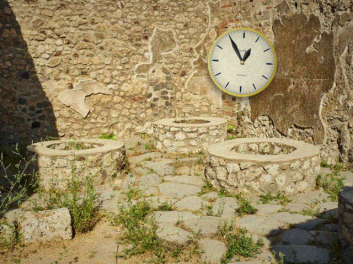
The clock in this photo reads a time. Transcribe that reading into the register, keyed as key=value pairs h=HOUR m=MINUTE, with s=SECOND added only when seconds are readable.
h=12 m=55
